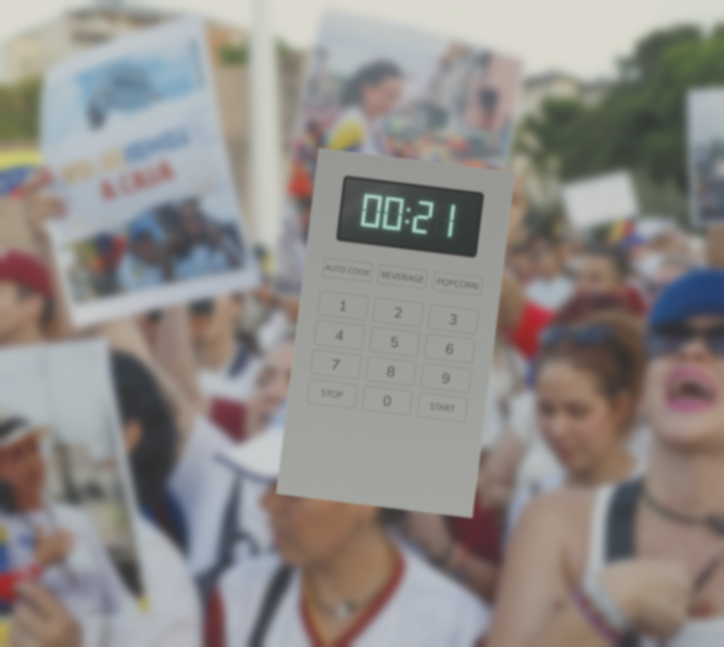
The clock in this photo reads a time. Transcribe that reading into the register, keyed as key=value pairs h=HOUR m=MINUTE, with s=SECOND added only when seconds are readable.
h=0 m=21
